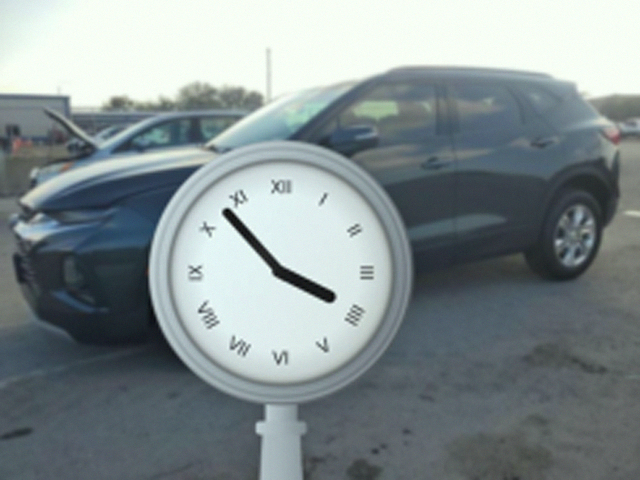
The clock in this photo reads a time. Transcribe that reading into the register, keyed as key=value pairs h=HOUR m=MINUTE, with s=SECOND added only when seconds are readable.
h=3 m=53
